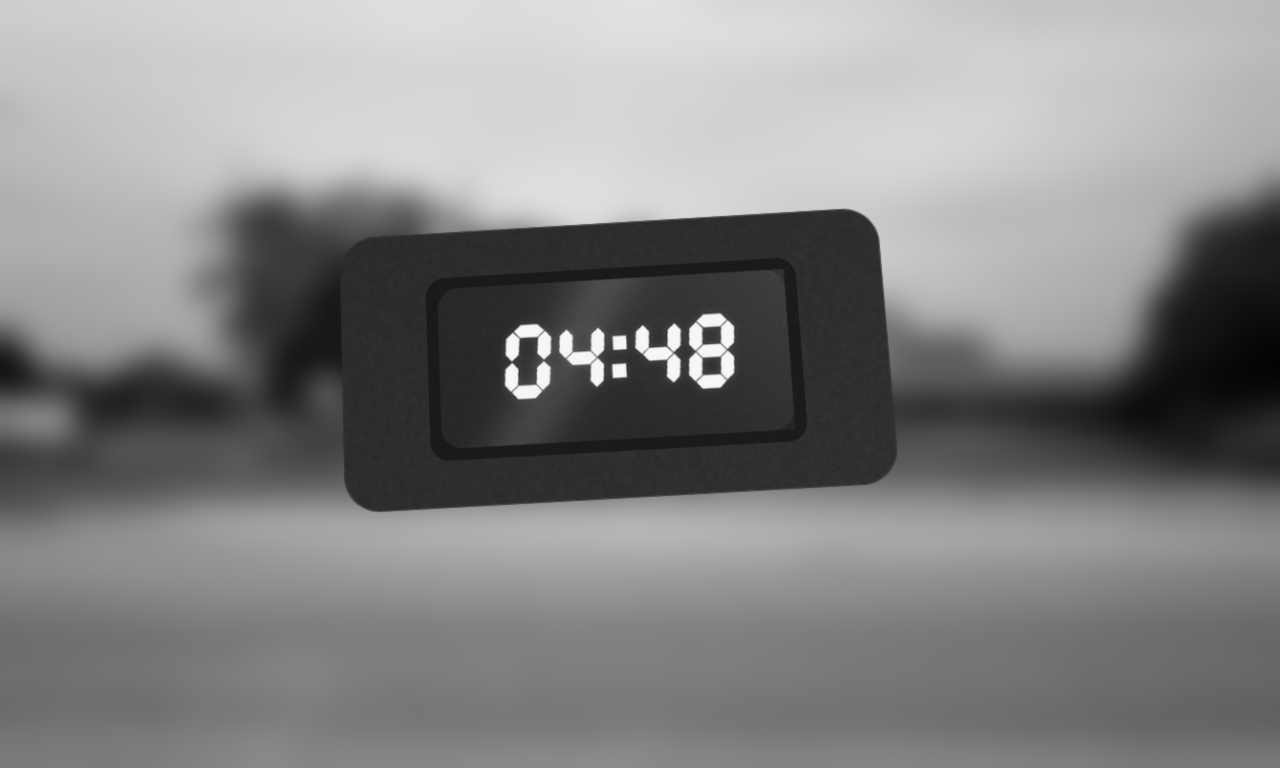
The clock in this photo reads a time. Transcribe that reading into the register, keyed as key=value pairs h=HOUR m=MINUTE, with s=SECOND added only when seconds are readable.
h=4 m=48
